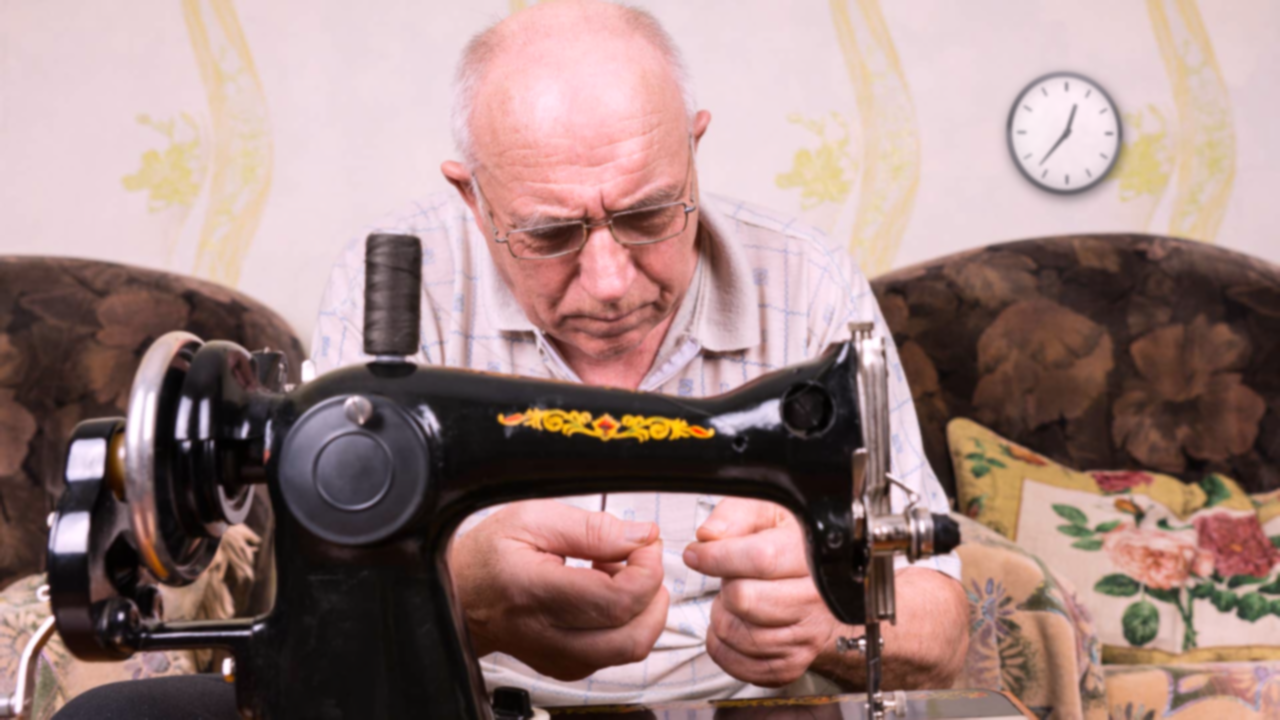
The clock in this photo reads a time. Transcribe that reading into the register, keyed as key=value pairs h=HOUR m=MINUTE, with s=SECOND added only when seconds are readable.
h=12 m=37
